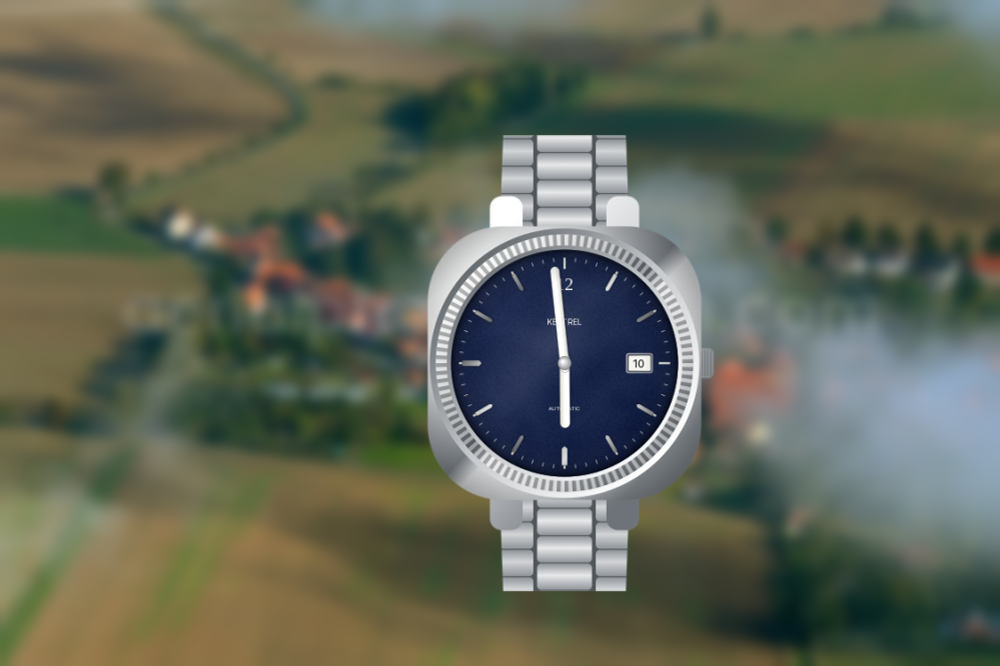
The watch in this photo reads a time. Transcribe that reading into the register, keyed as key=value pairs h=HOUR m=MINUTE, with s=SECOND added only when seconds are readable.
h=5 m=59
